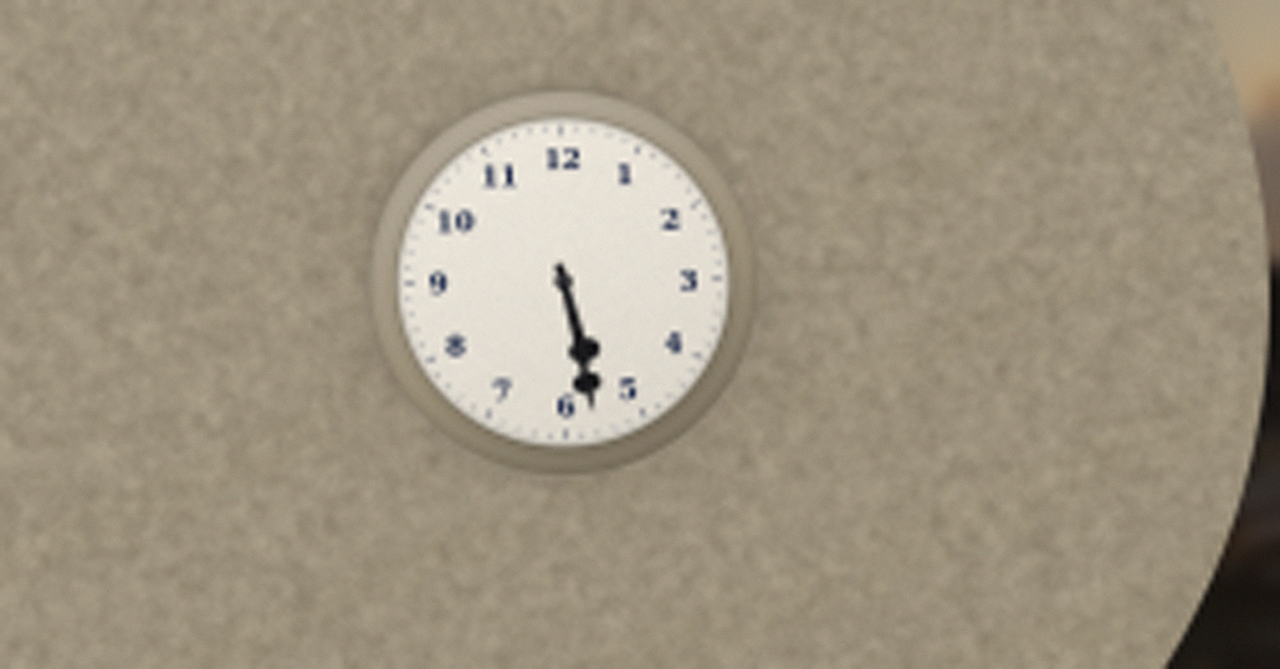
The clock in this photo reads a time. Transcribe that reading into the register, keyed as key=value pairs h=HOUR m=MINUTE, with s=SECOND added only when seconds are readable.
h=5 m=28
